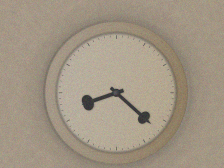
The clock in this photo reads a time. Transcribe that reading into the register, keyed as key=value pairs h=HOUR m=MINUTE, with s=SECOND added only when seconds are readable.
h=8 m=22
